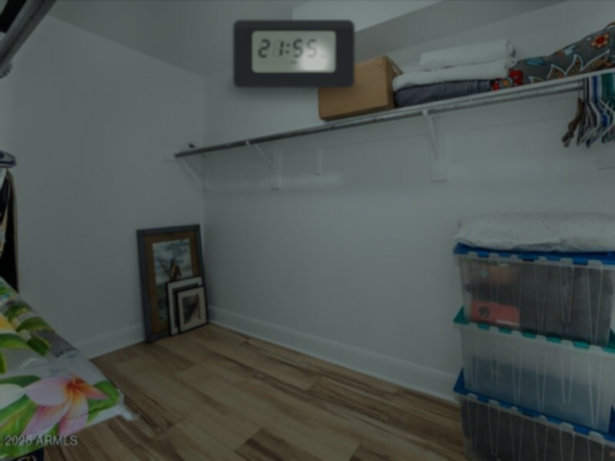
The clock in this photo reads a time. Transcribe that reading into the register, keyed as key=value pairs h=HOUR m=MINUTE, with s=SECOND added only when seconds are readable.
h=21 m=55
